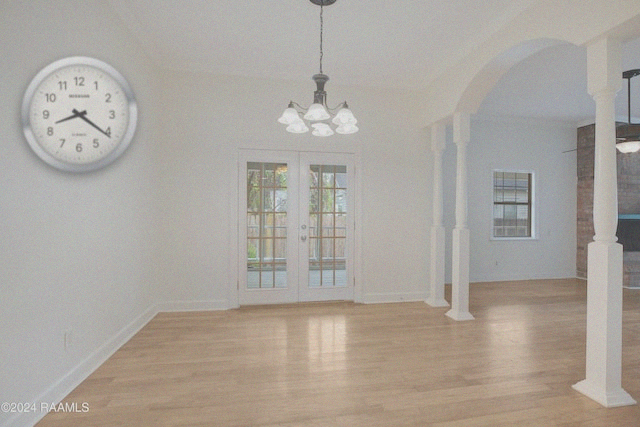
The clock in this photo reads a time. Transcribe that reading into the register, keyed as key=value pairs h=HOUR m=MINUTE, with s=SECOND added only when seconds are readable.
h=8 m=21
